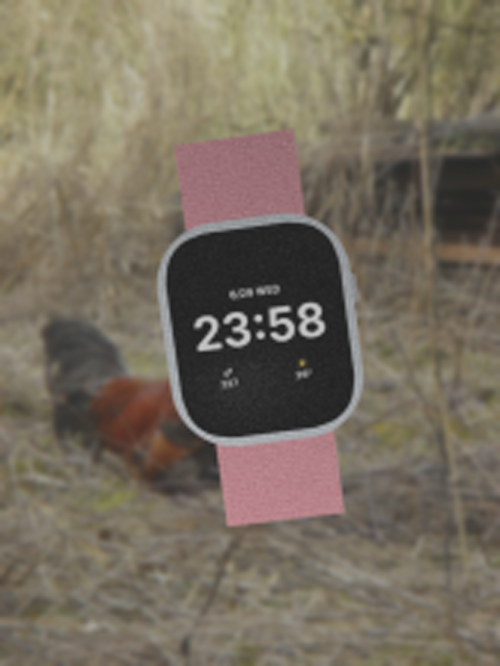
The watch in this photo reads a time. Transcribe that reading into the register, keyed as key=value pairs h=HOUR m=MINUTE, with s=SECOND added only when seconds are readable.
h=23 m=58
